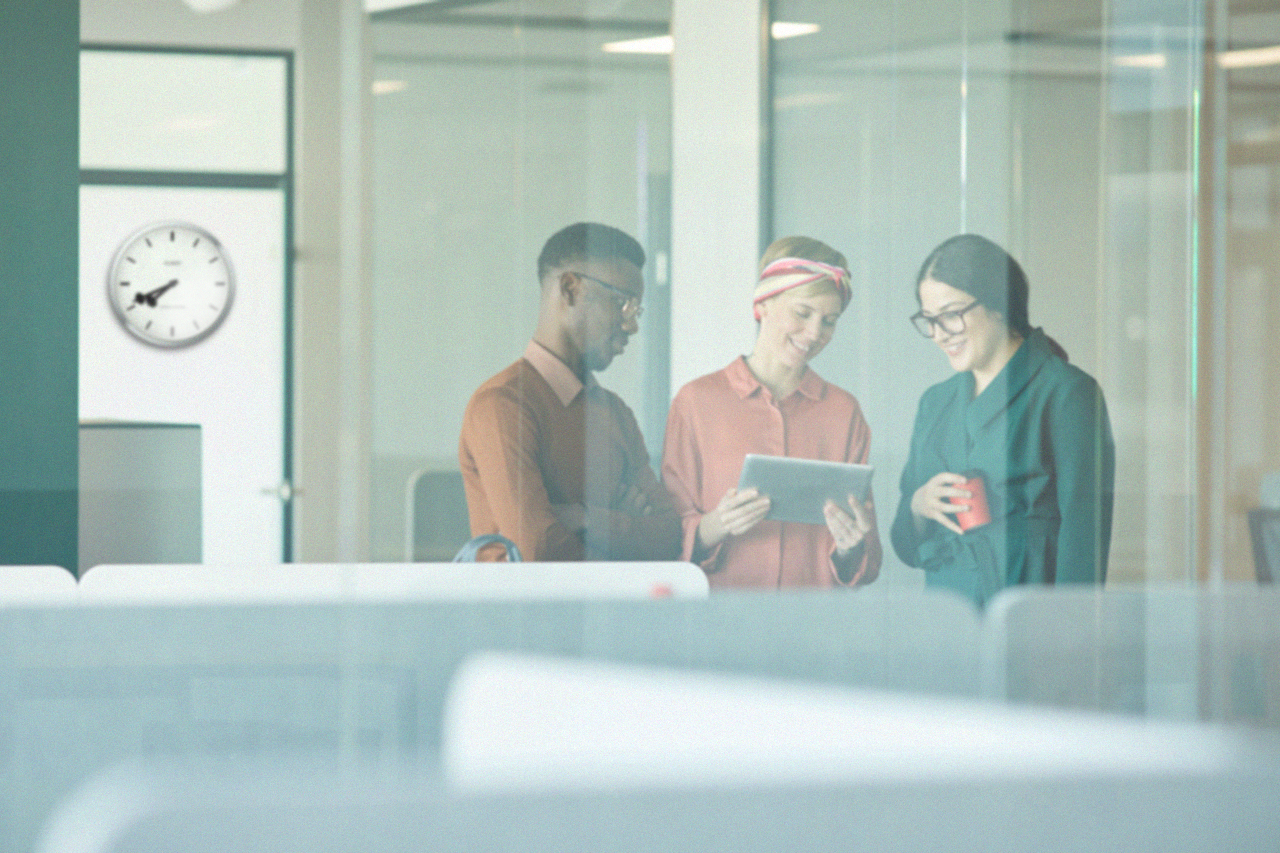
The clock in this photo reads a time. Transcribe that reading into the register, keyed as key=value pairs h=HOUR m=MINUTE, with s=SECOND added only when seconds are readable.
h=7 m=41
